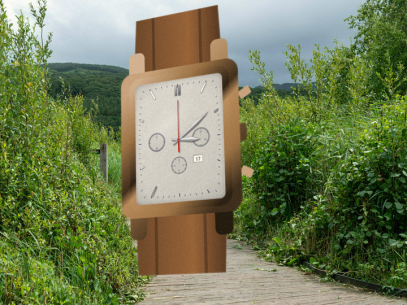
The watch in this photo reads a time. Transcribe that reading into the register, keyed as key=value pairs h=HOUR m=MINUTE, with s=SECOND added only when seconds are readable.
h=3 m=9
